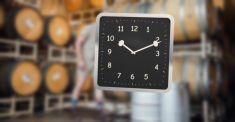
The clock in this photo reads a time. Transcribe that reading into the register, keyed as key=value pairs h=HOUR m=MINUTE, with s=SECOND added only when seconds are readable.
h=10 m=11
